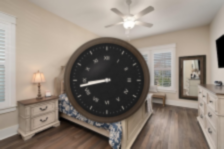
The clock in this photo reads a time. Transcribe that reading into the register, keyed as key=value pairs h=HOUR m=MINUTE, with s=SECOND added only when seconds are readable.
h=8 m=43
